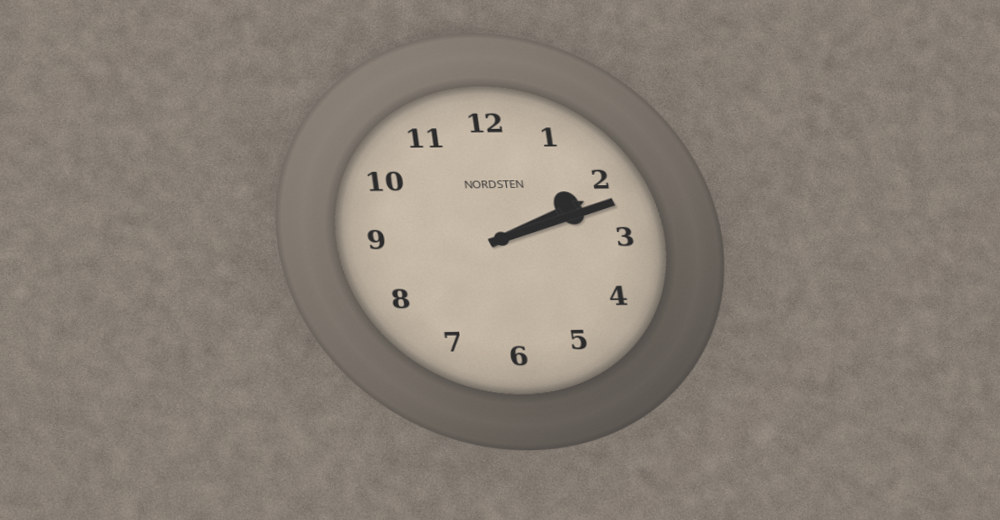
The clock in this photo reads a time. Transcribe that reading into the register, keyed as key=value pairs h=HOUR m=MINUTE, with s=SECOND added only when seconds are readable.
h=2 m=12
